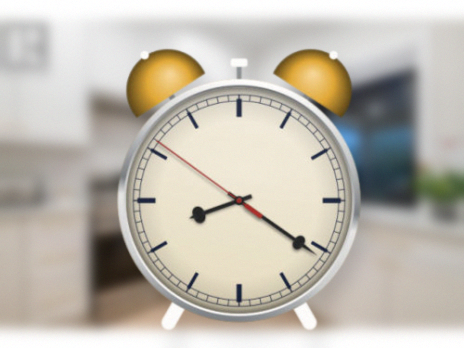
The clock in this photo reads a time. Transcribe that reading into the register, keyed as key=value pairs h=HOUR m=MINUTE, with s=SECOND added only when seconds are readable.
h=8 m=20 s=51
